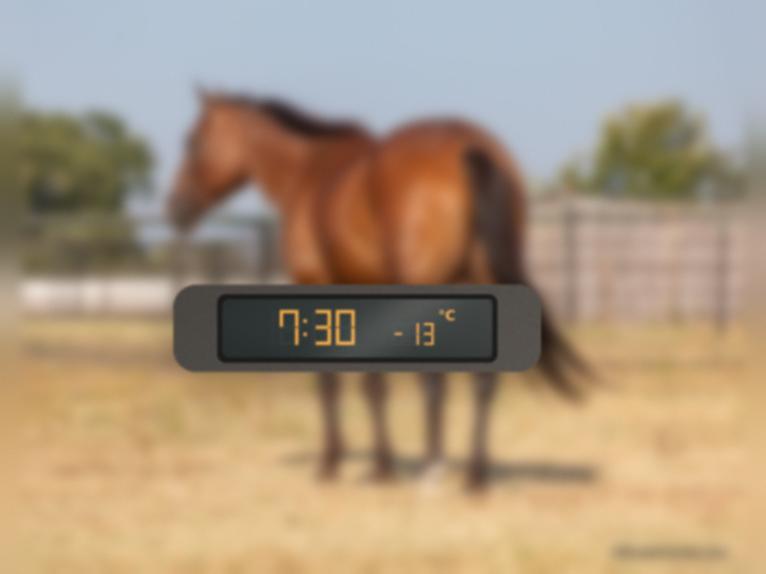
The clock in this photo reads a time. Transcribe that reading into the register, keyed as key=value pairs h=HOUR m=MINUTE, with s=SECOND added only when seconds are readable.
h=7 m=30
